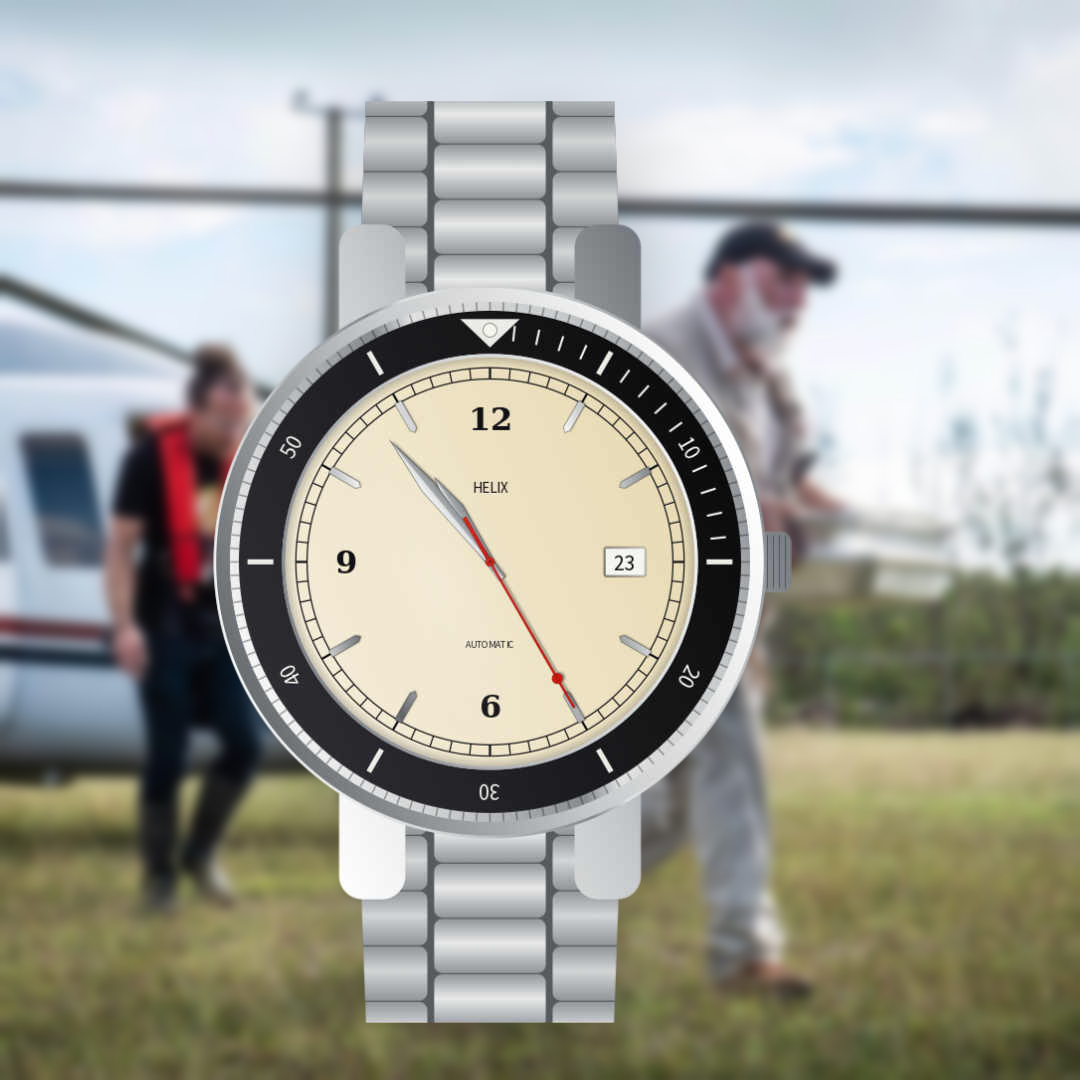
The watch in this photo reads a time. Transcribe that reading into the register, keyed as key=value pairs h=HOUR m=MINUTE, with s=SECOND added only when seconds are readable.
h=10 m=53 s=25
